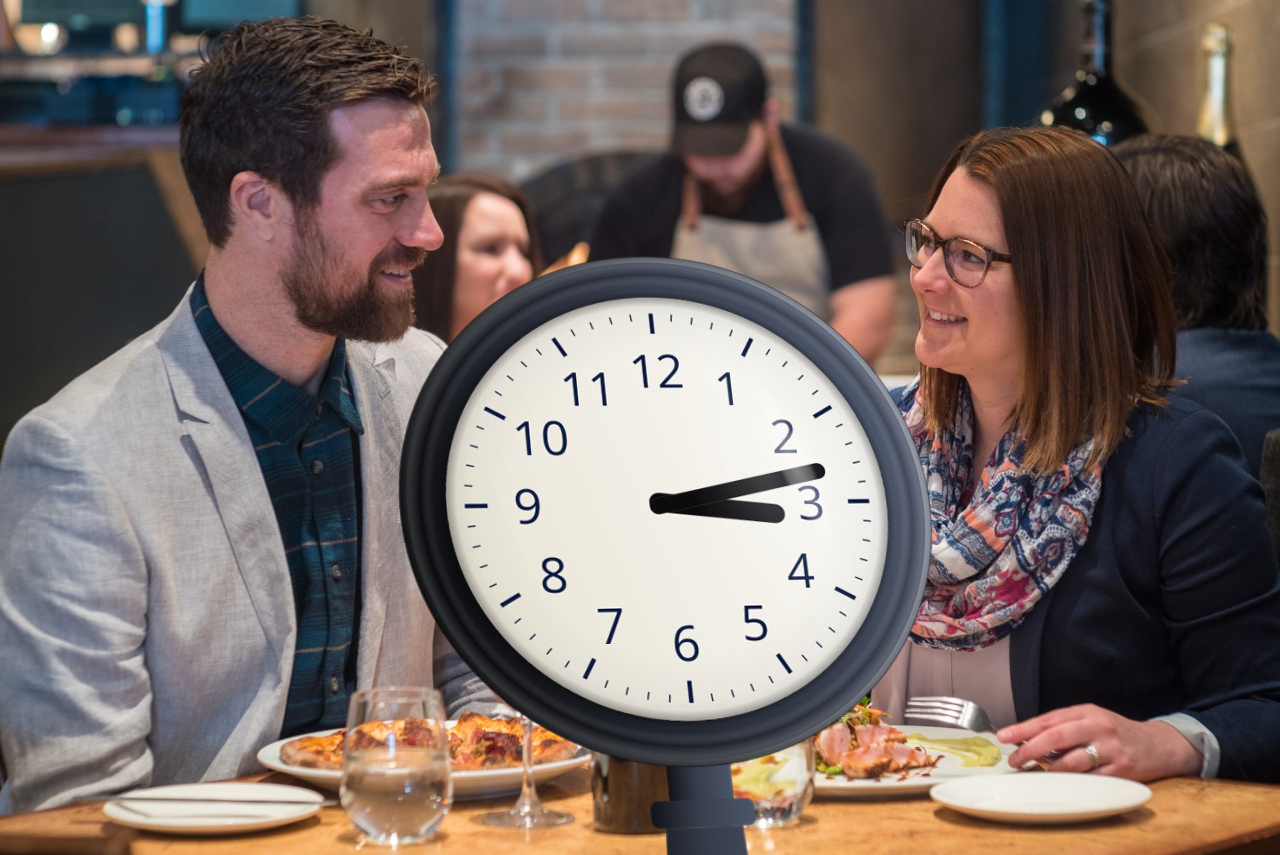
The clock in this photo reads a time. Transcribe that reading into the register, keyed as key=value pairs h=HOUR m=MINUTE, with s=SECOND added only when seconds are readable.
h=3 m=13
